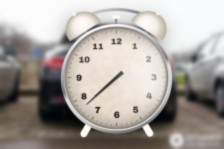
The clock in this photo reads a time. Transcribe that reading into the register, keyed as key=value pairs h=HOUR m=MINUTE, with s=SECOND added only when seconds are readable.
h=7 m=38
